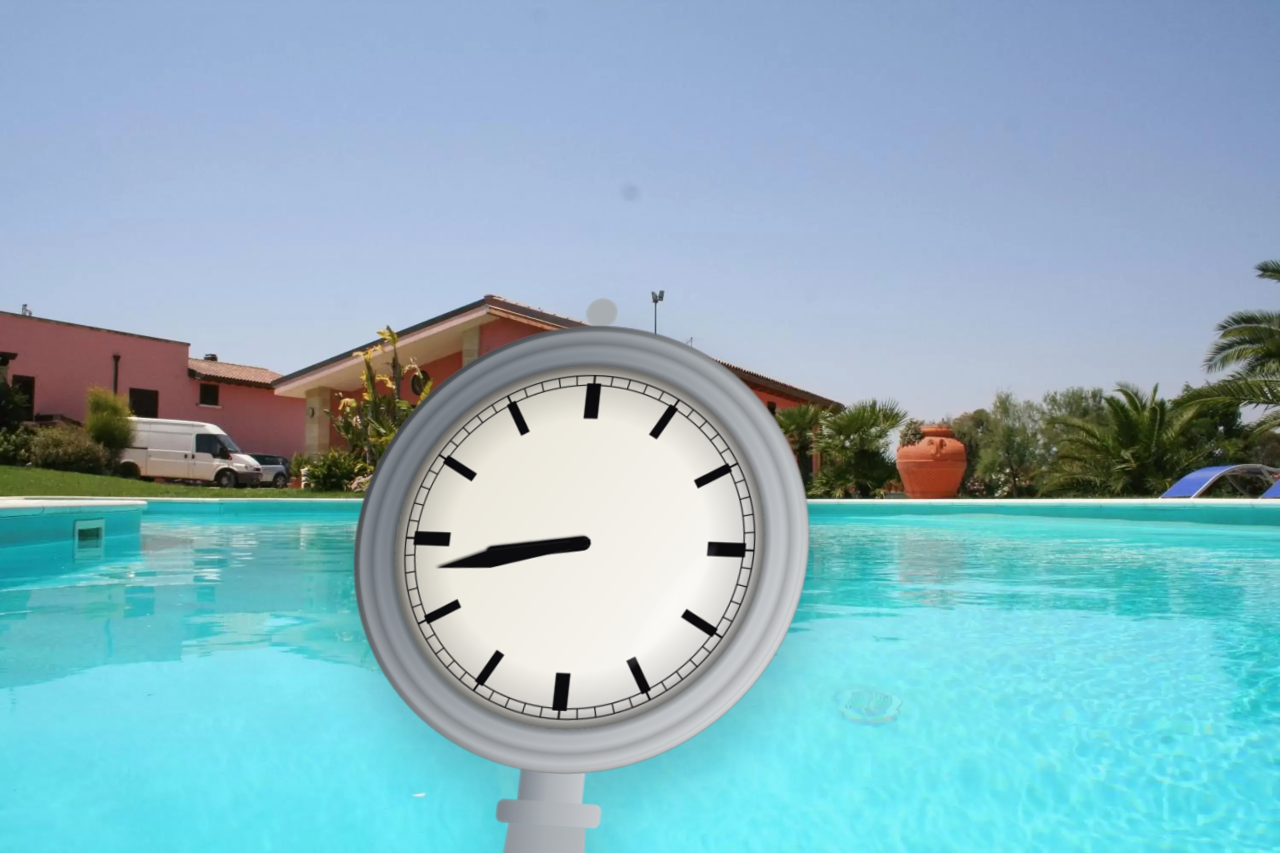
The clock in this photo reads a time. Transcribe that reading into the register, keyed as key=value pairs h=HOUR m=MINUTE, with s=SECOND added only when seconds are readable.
h=8 m=43
